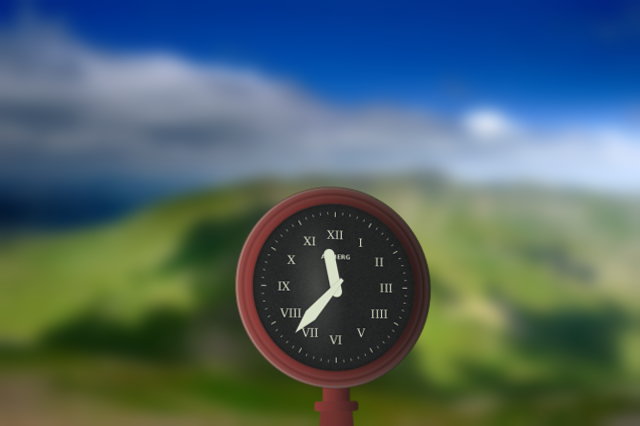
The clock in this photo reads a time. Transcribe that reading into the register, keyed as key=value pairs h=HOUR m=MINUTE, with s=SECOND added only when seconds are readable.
h=11 m=37
